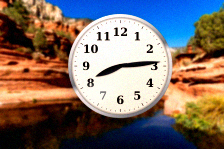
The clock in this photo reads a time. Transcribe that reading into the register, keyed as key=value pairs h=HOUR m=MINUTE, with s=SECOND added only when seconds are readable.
h=8 m=14
